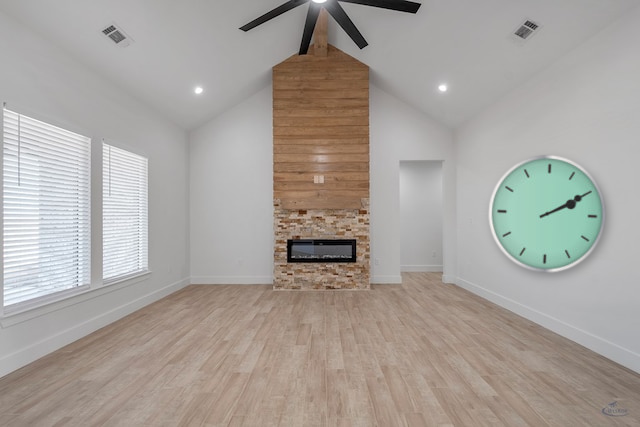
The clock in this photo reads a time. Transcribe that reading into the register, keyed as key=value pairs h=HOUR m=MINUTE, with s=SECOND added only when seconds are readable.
h=2 m=10
